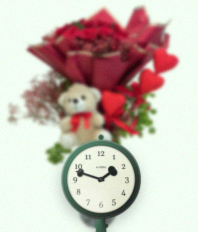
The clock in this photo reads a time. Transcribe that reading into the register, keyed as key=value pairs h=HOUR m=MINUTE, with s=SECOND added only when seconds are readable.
h=1 m=48
